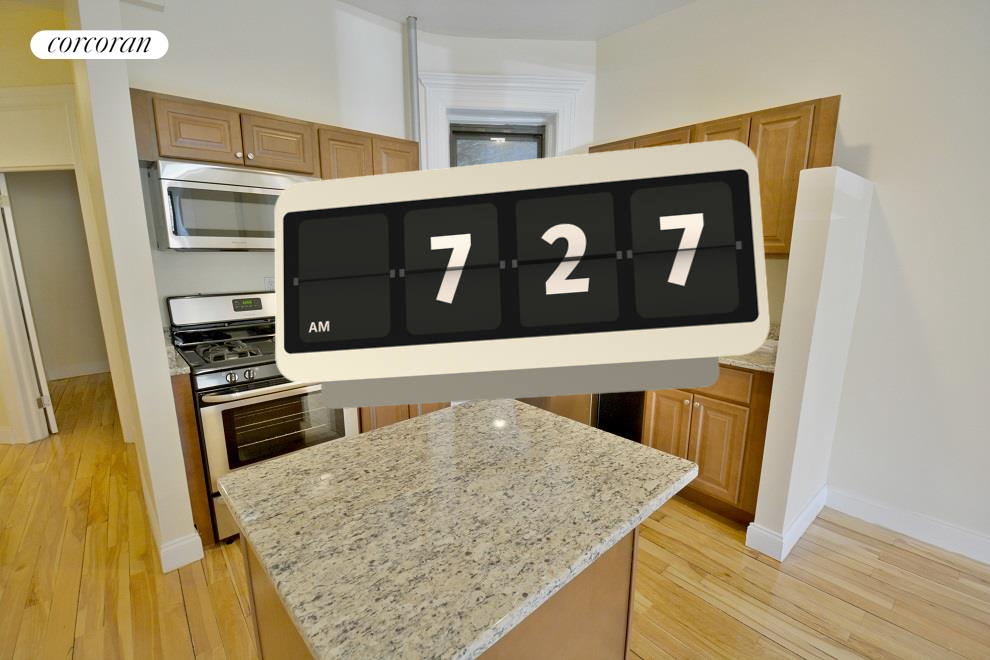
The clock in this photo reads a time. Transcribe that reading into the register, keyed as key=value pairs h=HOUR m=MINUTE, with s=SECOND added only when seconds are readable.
h=7 m=27
